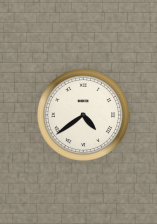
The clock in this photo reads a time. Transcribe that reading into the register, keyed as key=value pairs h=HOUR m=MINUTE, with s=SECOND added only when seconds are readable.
h=4 m=39
